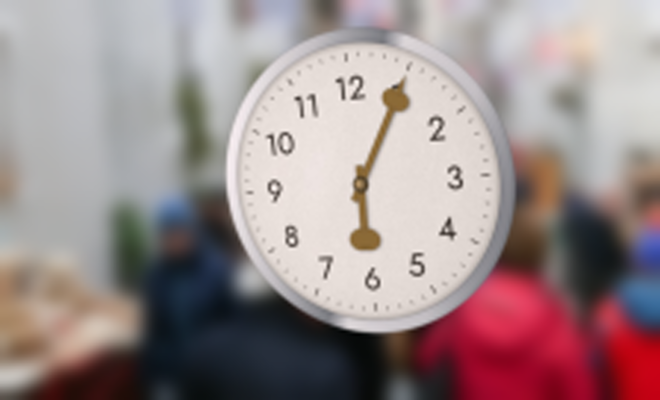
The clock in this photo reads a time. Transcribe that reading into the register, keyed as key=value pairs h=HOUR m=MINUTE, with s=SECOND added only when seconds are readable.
h=6 m=5
